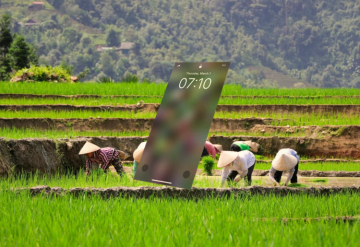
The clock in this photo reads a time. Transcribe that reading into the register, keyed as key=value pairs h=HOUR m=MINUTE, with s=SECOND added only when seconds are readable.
h=7 m=10
